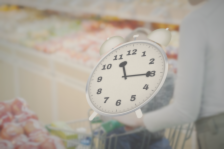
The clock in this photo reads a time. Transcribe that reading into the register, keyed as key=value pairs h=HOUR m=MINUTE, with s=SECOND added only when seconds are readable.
h=11 m=15
